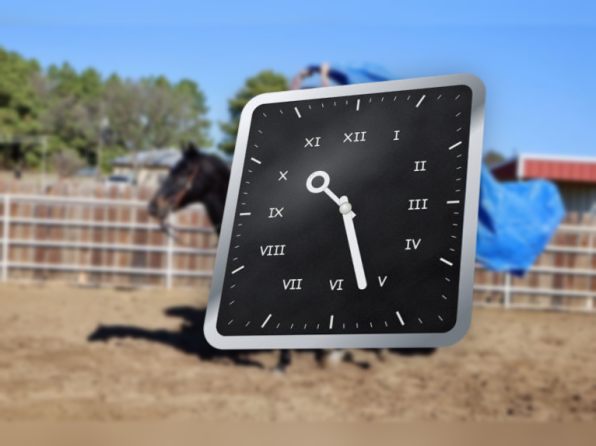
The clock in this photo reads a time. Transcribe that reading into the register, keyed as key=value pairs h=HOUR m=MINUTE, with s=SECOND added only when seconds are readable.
h=10 m=27
